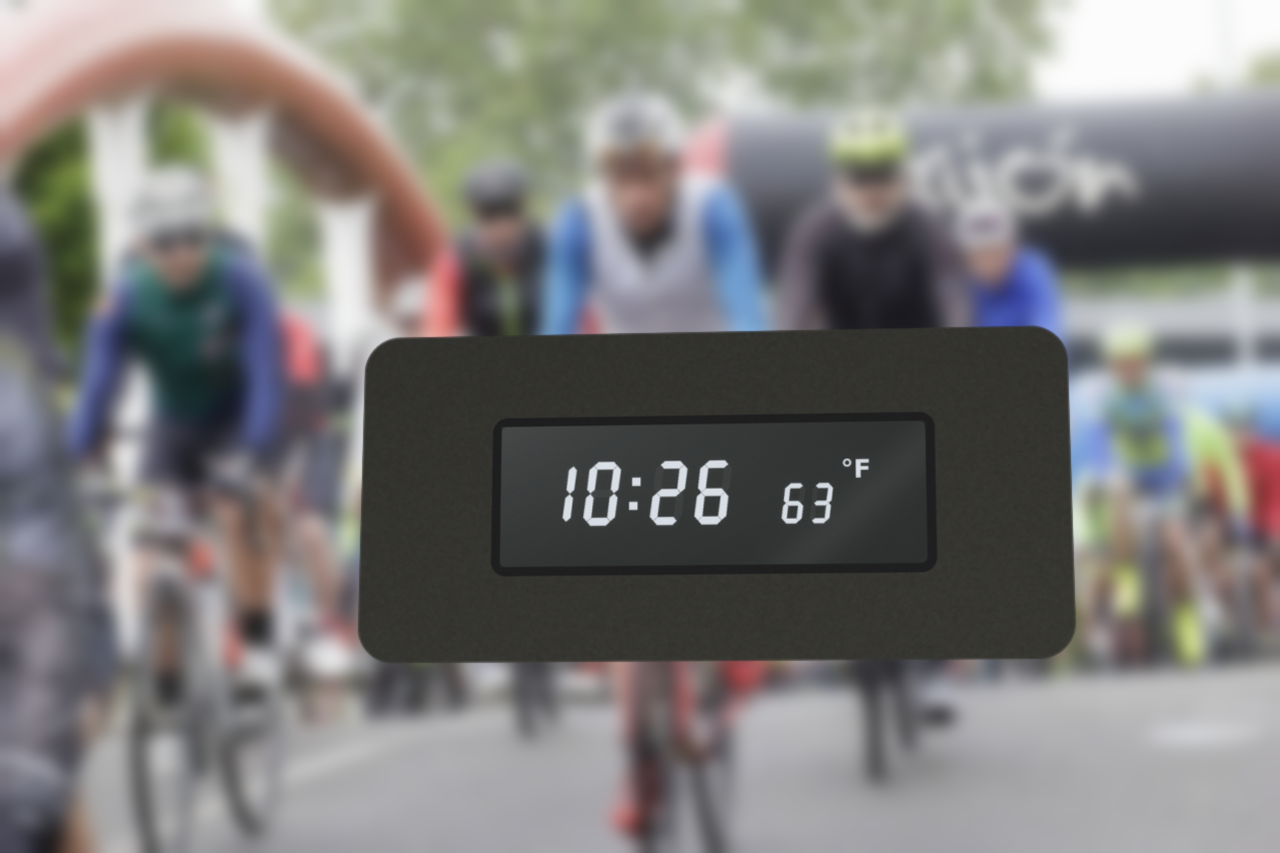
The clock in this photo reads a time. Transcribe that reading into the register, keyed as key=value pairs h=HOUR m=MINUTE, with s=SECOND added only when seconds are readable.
h=10 m=26
